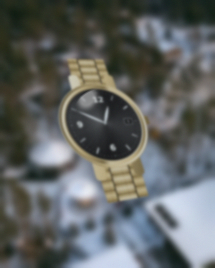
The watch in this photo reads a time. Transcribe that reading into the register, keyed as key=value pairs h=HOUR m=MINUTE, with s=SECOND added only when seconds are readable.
h=12 m=50
